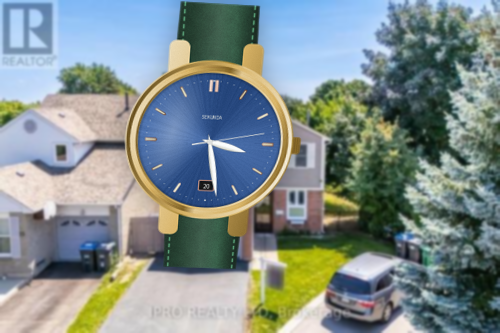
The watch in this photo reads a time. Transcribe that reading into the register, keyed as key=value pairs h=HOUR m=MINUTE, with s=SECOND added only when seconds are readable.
h=3 m=28 s=13
